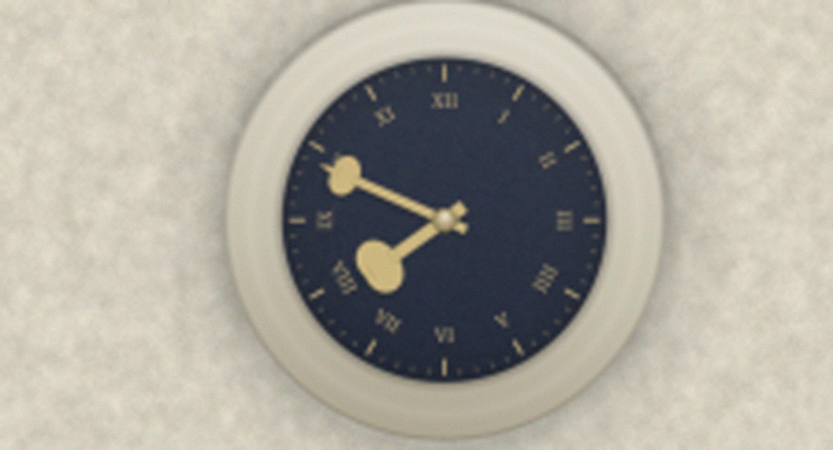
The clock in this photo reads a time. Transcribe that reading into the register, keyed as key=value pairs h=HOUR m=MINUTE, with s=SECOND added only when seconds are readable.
h=7 m=49
